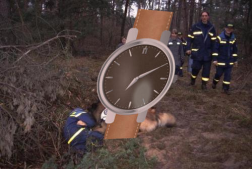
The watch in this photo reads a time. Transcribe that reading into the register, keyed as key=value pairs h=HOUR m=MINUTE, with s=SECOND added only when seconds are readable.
h=7 m=10
